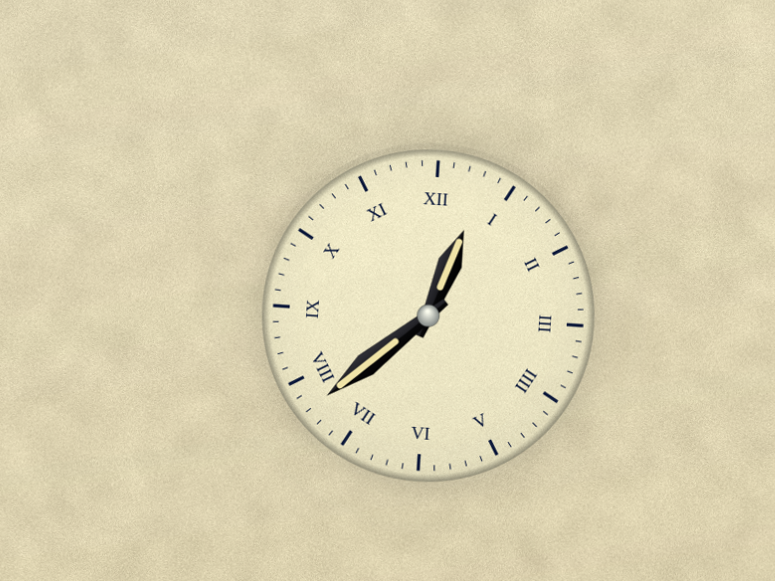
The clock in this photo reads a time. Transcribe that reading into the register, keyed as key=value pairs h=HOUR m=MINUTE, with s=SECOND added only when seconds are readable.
h=12 m=38
